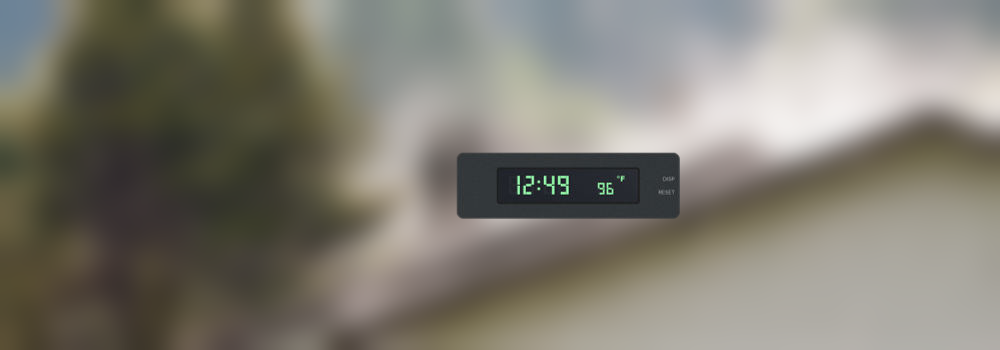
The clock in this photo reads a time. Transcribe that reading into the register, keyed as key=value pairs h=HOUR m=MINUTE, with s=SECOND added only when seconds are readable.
h=12 m=49
